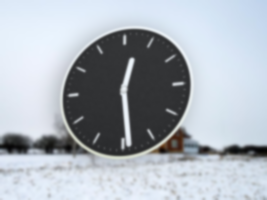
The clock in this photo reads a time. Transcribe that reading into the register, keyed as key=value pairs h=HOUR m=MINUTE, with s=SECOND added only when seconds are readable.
h=12 m=29
